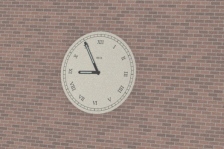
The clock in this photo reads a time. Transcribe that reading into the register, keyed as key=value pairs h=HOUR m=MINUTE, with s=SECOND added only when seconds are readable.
h=8 m=55
